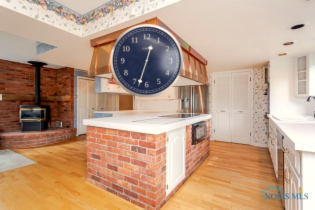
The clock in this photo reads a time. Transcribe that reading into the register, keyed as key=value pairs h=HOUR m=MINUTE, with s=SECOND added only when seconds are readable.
h=12 m=33
